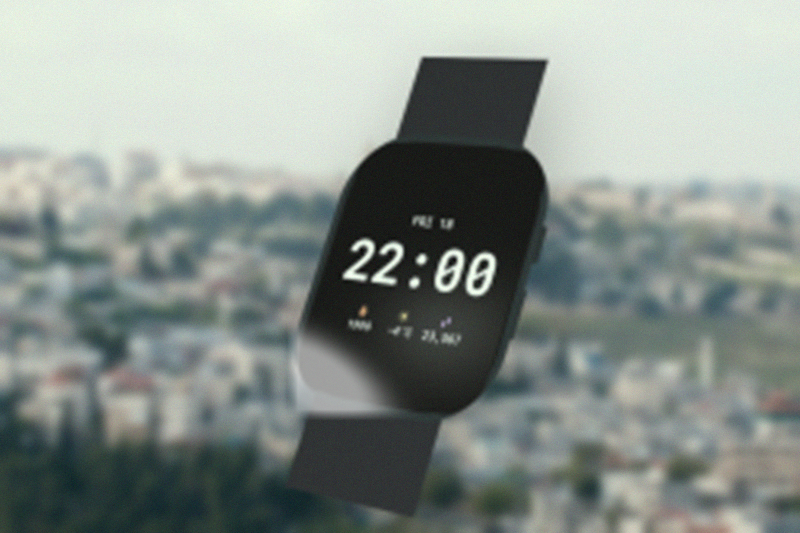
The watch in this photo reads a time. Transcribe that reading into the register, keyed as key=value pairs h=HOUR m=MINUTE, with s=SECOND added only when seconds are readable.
h=22 m=0
